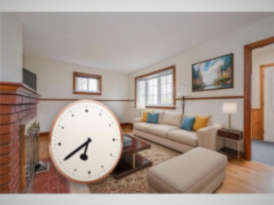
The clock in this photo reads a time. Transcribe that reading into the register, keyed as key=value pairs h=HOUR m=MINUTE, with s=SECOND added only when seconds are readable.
h=6 m=40
